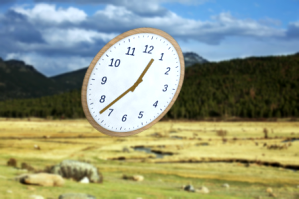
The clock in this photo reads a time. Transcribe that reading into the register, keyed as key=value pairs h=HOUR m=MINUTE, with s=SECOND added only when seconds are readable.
h=12 m=37
